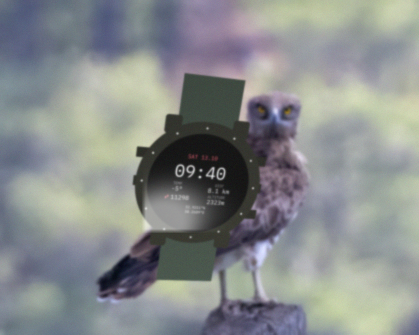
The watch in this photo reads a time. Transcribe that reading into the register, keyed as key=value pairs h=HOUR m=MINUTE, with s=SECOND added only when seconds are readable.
h=9 m=40
